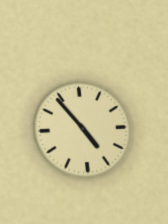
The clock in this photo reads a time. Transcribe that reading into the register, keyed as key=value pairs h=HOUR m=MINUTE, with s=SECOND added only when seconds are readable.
h=4 m=54
